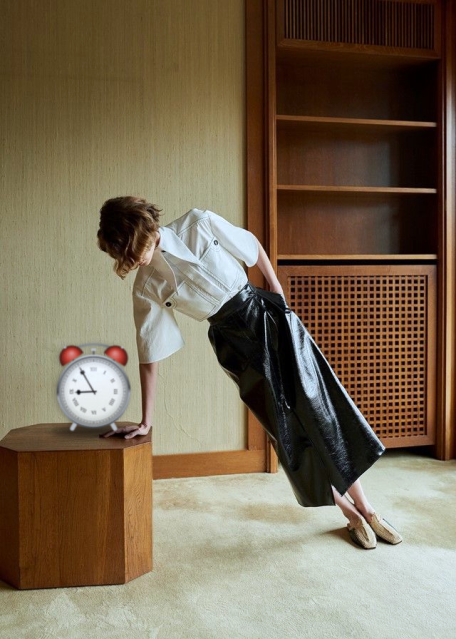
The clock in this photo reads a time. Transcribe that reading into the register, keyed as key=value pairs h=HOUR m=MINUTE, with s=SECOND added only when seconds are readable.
h=8 m=55
